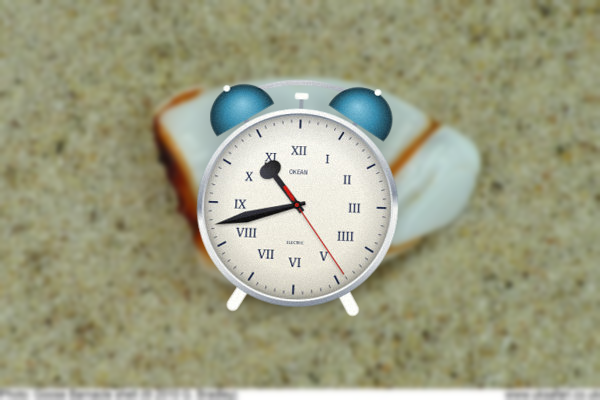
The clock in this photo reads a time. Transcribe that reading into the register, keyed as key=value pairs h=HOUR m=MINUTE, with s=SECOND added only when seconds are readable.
h=10 m=42 s=24
